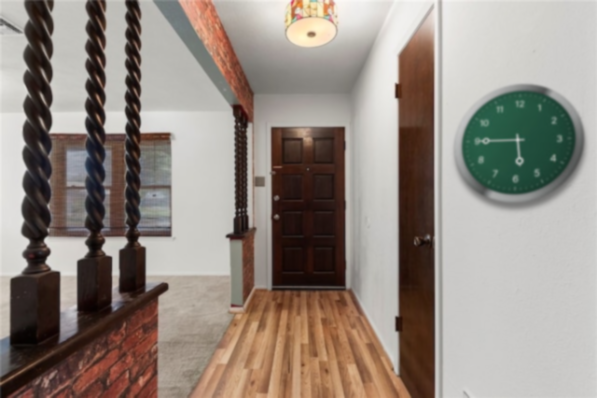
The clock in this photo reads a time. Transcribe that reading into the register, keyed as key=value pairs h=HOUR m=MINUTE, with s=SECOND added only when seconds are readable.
h=5 m=45
